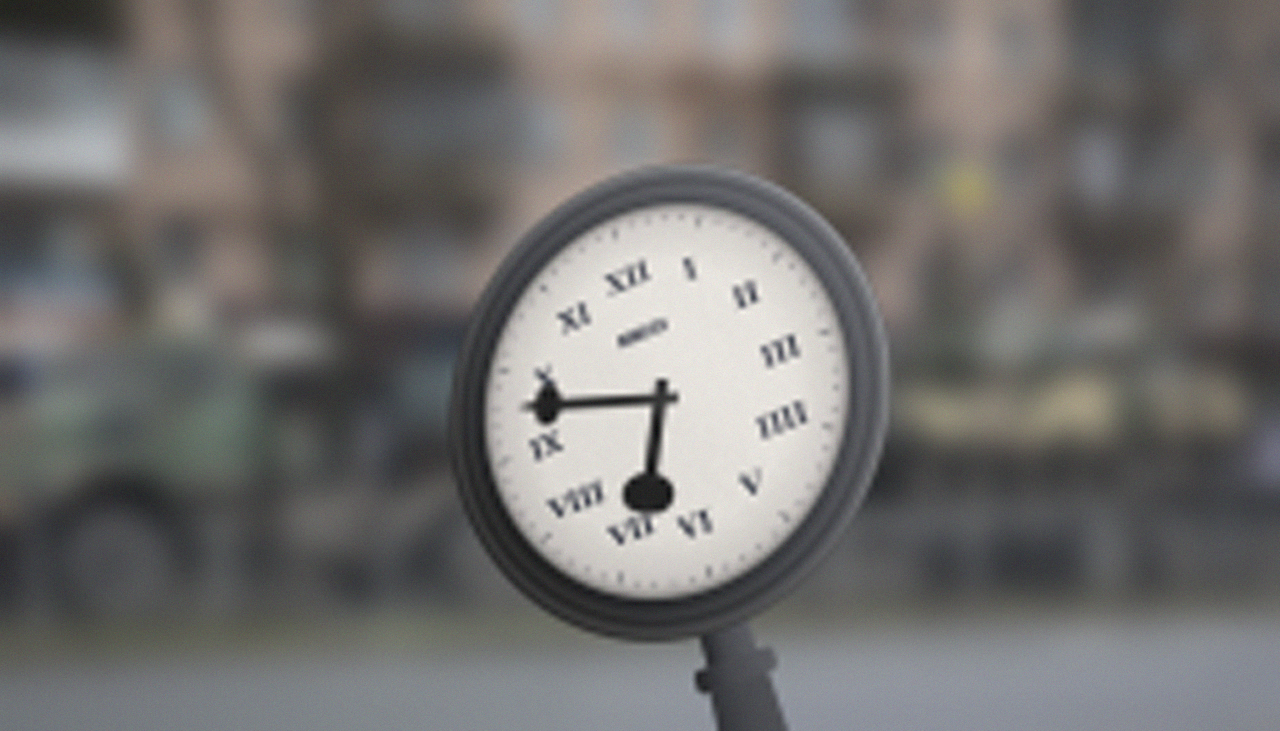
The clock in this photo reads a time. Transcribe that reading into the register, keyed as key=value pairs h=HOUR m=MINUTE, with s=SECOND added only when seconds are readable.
h=6 m=48
